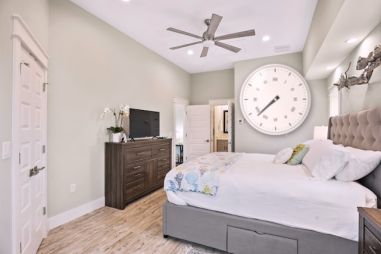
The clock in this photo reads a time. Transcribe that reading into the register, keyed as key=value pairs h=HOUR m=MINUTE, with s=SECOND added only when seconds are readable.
h=7 m=38
